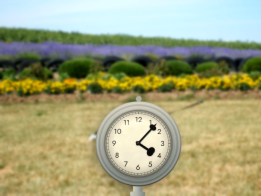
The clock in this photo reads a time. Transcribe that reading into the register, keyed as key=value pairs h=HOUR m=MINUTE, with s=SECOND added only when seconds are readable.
h=4 m=7
